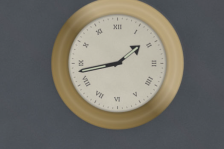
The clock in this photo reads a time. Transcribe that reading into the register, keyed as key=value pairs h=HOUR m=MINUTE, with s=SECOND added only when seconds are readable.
h=1 m=43
